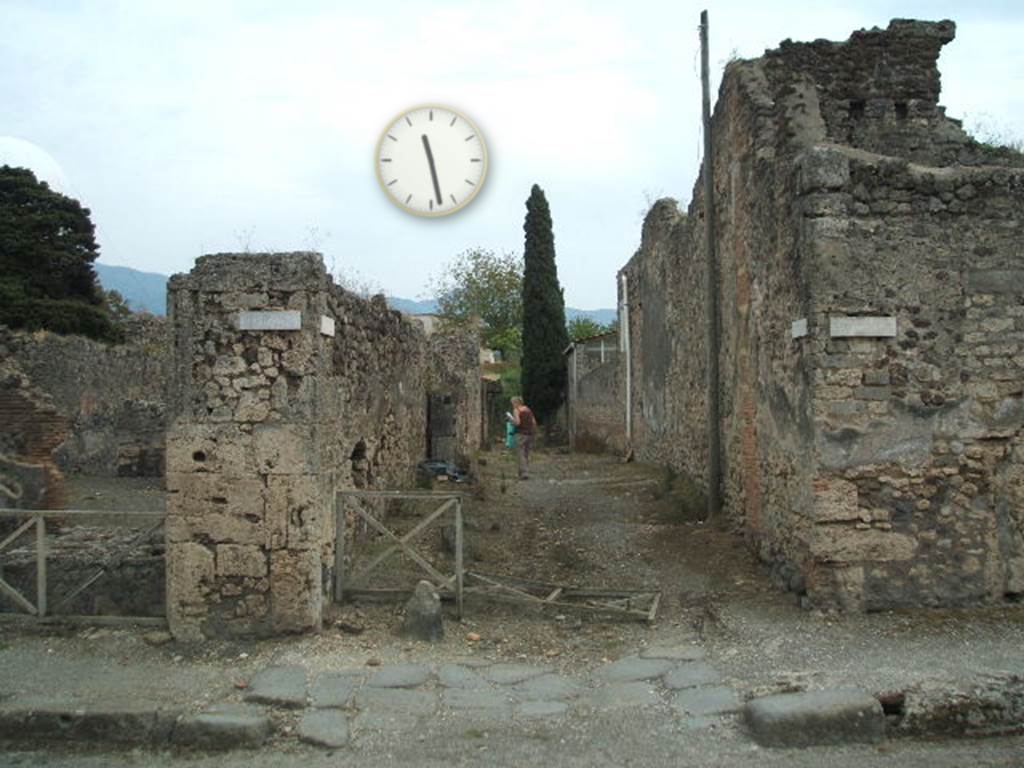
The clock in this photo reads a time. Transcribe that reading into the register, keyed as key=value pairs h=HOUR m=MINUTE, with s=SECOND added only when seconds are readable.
h=11 m=28
